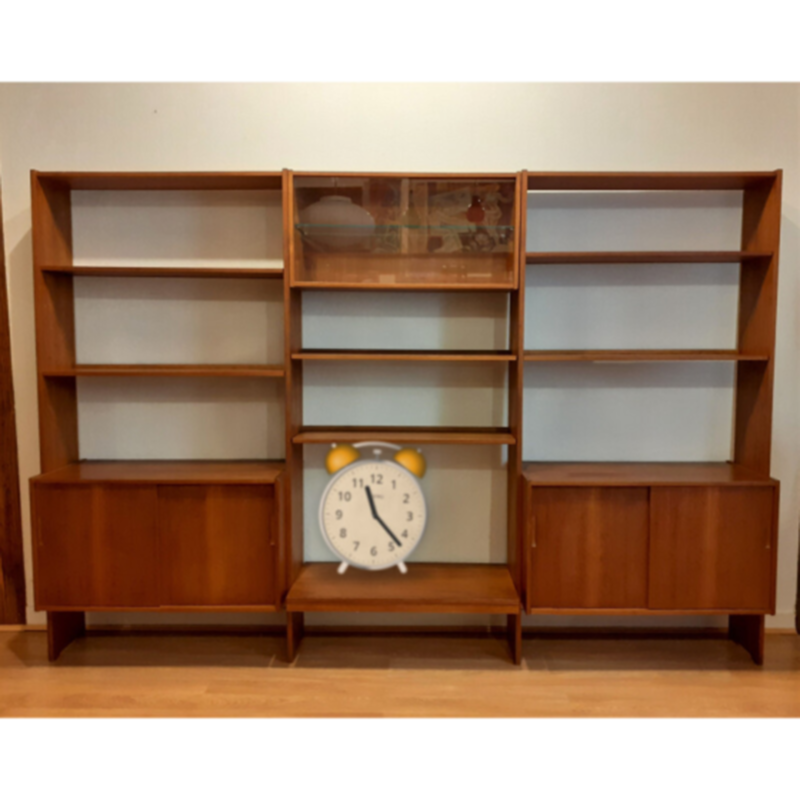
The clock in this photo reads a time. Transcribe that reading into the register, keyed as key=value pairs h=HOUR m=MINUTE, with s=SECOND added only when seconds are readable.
h=11 m=23
